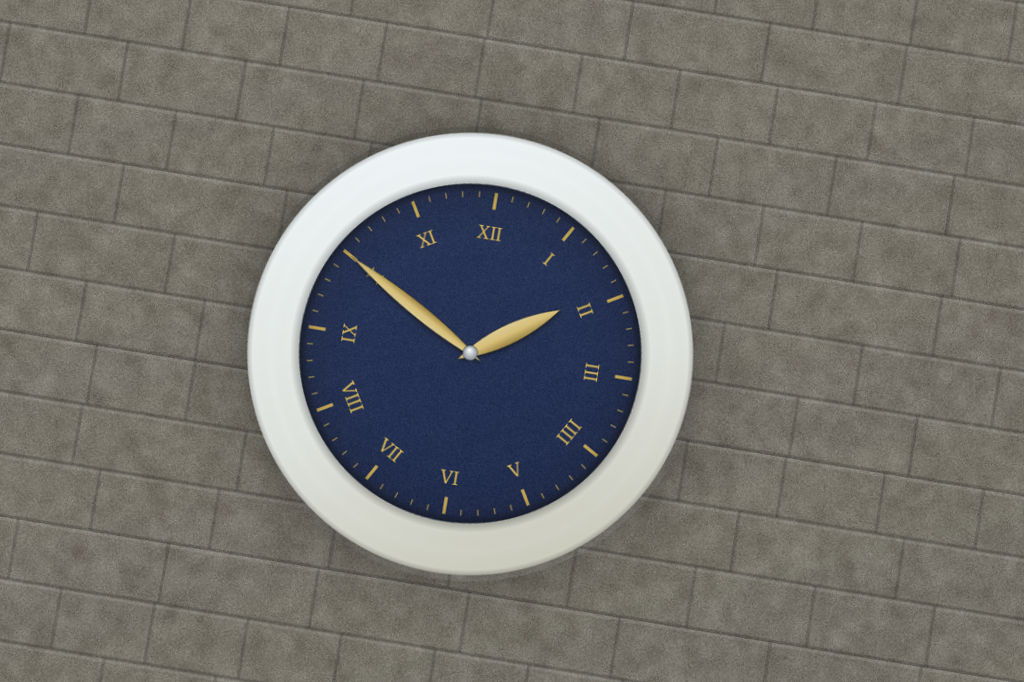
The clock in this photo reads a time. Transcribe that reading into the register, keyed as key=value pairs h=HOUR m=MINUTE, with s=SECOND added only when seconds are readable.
h=1 m=50
